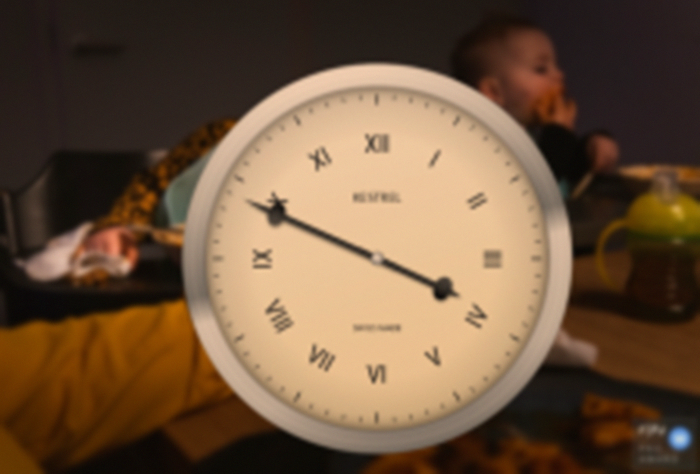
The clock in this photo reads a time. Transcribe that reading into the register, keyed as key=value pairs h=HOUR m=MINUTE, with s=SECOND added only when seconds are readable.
h=3 m=49
